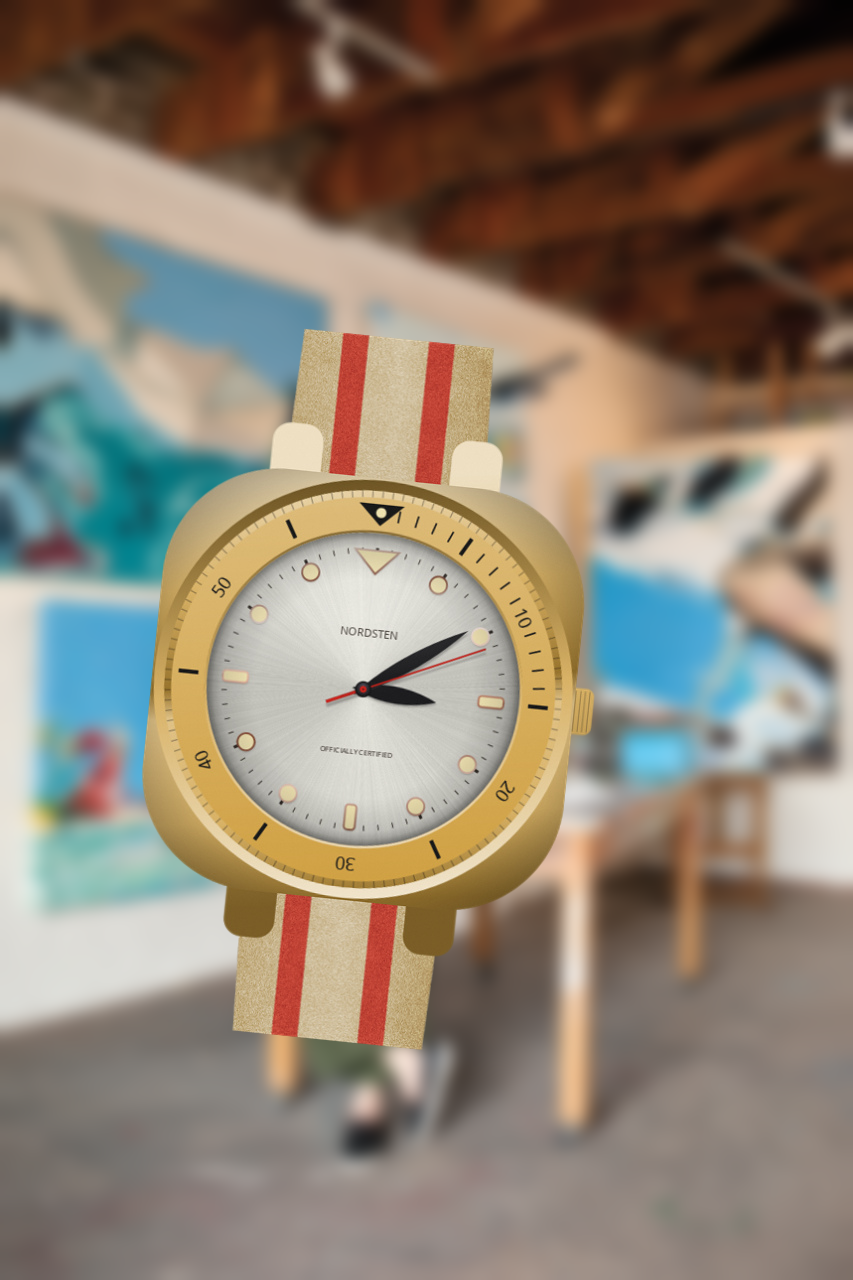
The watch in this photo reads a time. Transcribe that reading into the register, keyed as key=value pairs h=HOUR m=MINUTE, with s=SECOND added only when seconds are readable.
h=3 m=9 s=11
